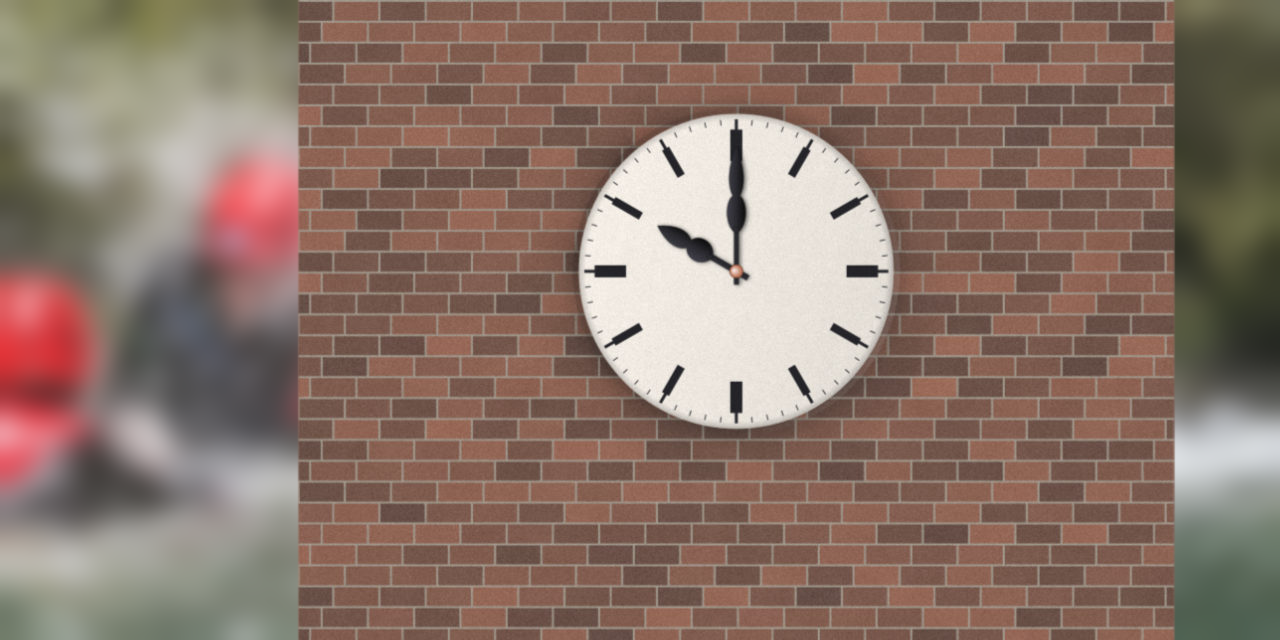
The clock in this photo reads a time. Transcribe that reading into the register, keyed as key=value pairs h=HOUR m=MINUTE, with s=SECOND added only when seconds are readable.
h=10 m=0
